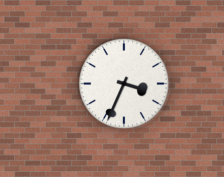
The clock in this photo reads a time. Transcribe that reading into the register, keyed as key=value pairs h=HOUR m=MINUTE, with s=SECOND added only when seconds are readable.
h=3 m=34
